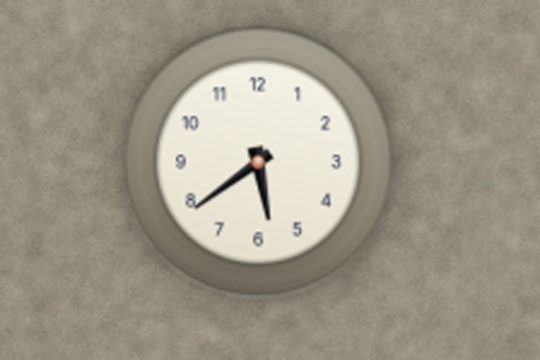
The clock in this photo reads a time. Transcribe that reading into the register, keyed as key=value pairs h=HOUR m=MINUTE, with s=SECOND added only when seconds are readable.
h=5 m=39
